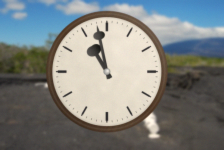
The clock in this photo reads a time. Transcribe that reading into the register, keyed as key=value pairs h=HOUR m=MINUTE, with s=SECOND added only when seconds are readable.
h=10 m=58
